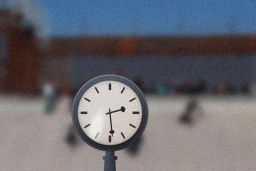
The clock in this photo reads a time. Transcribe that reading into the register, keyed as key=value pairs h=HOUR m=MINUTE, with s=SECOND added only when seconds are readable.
h=2 m=29
